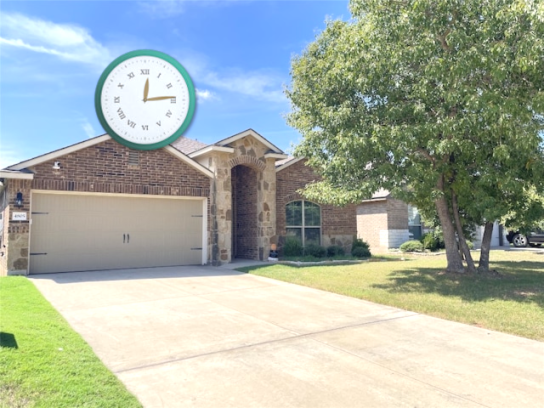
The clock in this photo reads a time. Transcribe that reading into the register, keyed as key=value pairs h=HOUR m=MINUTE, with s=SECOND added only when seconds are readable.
h=12 m=14
